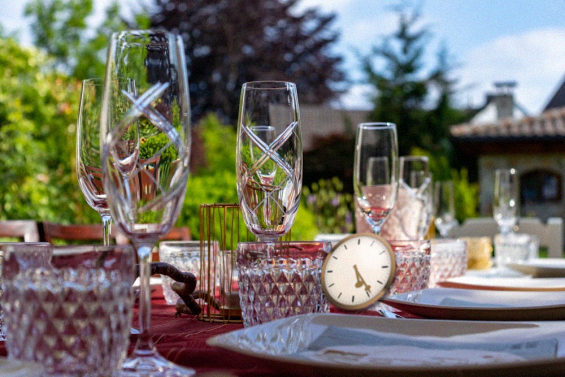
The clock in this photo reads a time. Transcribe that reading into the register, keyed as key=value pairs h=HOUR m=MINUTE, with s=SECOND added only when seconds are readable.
h=5 m=24
